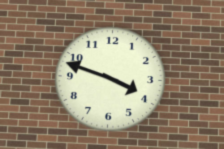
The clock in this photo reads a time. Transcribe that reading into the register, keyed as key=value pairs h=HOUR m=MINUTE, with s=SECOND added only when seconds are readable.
h=3 m=48
